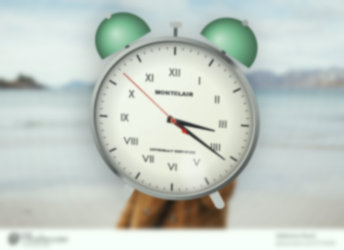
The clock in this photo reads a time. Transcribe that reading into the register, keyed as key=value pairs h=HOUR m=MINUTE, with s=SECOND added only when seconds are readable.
h=3 m=20 s=52
